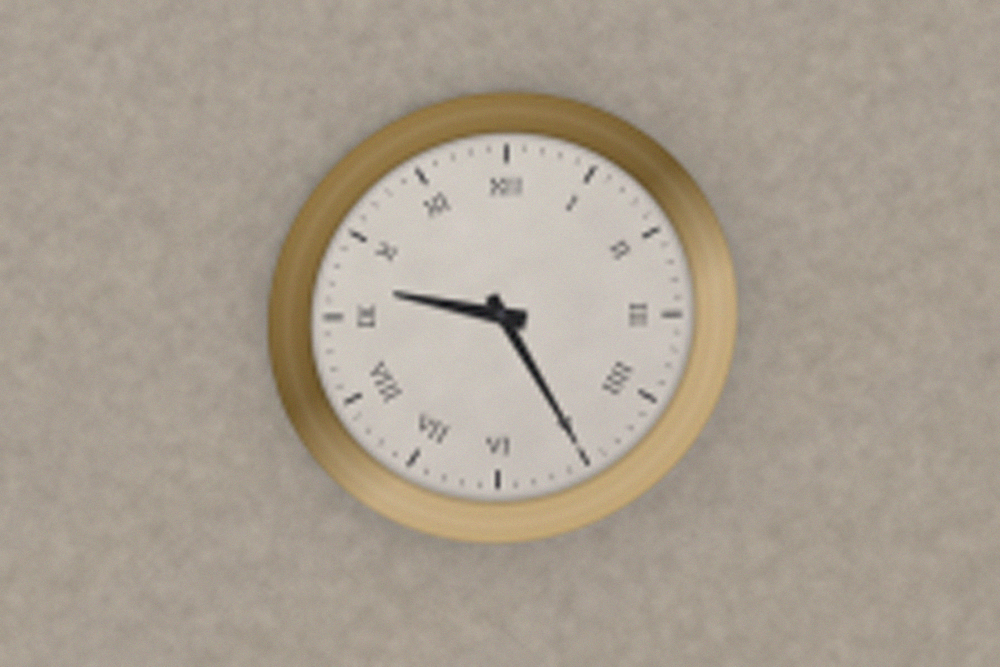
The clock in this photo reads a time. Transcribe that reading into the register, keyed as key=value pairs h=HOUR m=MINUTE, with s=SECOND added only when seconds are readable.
h=9 m=25
